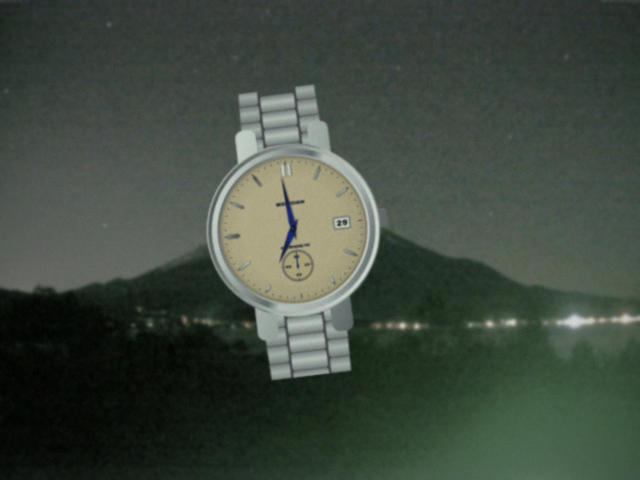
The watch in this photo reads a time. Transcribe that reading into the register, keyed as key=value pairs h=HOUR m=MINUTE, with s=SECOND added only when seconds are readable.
h=6 m=59
